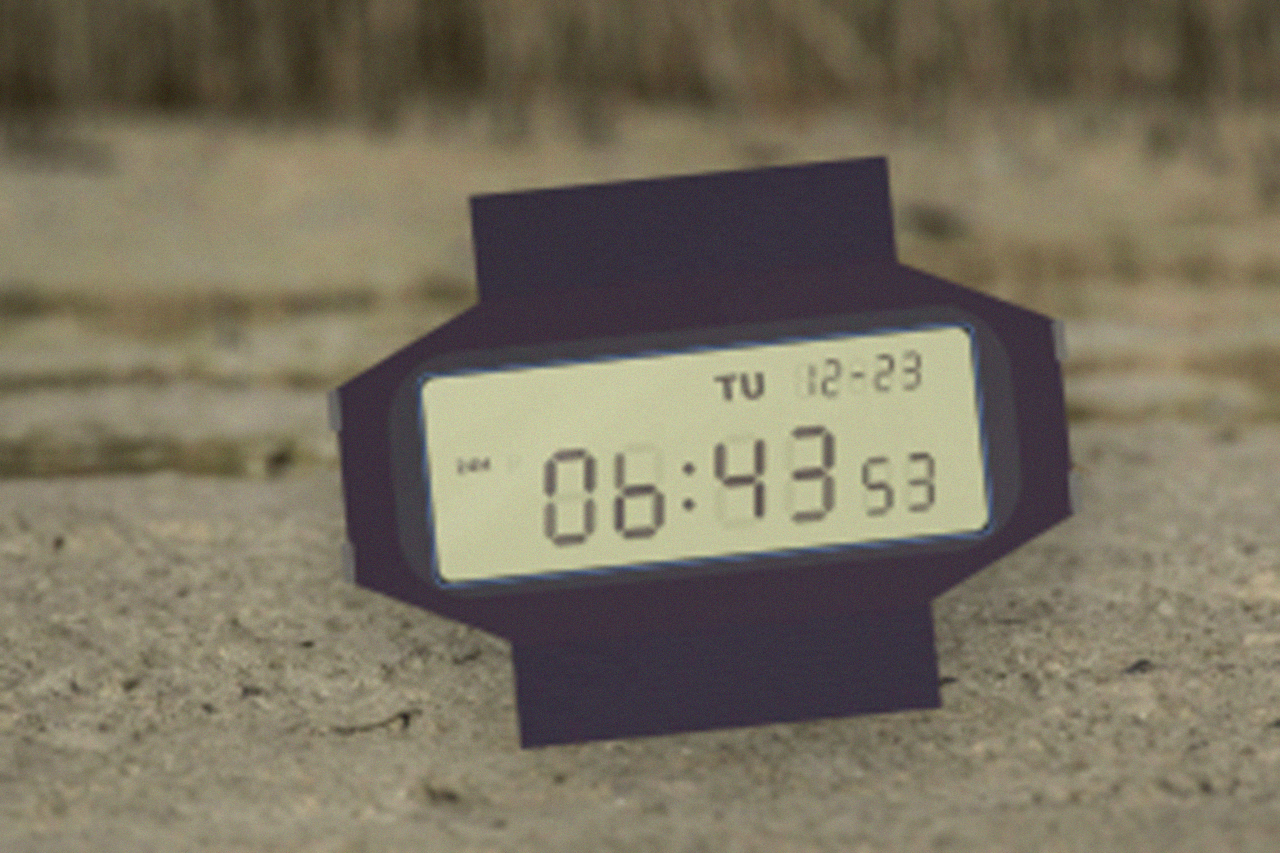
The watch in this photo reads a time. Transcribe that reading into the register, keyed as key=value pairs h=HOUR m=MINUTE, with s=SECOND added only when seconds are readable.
h=6 m=43 s=53
